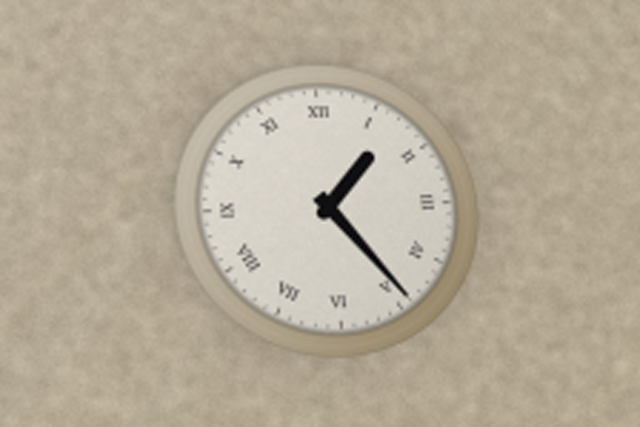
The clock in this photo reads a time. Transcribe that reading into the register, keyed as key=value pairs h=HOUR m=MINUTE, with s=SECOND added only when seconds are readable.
h=1 m=24
